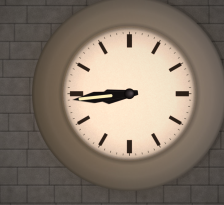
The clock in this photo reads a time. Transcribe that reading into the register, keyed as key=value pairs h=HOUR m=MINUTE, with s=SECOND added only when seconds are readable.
h=8 m=44
